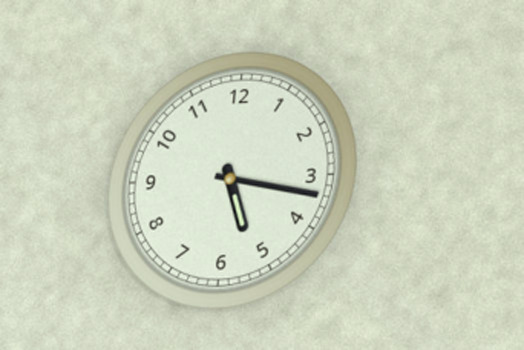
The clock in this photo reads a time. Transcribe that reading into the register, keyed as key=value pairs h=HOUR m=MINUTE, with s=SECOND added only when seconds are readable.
h=5 m=17
